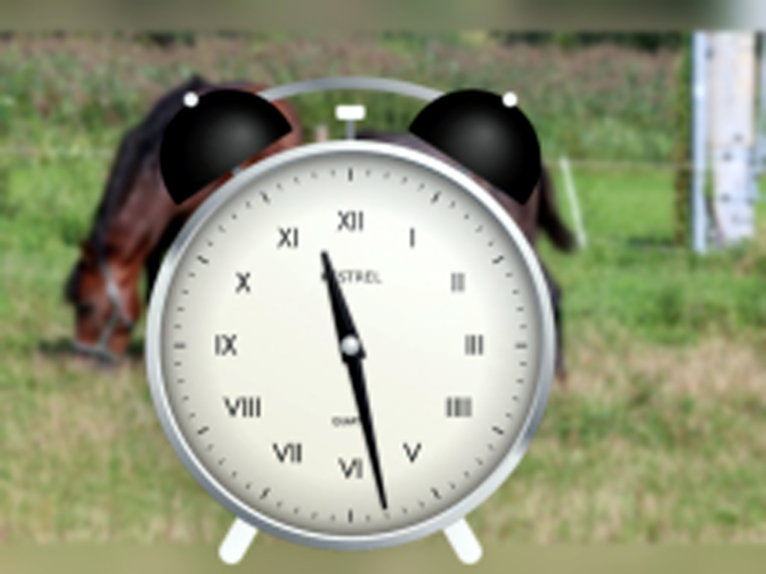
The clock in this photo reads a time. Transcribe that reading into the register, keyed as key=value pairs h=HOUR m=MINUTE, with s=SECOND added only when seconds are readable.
h=11 m=28
